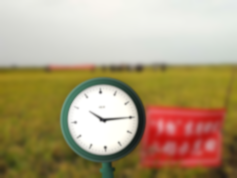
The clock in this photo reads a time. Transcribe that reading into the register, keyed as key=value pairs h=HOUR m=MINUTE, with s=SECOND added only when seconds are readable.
h=10 m=15
